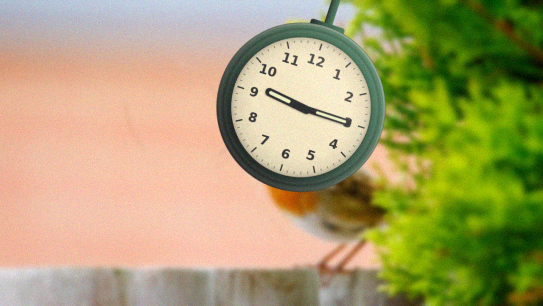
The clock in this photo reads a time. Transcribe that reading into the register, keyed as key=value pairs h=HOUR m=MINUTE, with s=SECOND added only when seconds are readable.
h=9 m=15
